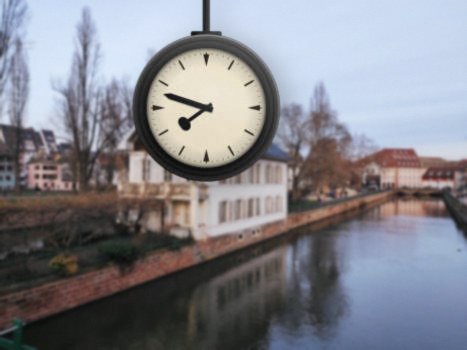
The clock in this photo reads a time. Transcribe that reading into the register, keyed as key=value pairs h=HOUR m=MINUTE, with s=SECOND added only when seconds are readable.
h=7 m=48
